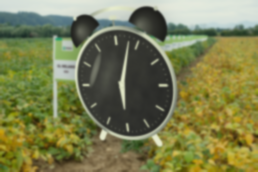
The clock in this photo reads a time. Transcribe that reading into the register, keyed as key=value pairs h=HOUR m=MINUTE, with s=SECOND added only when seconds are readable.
h=6 m=3
